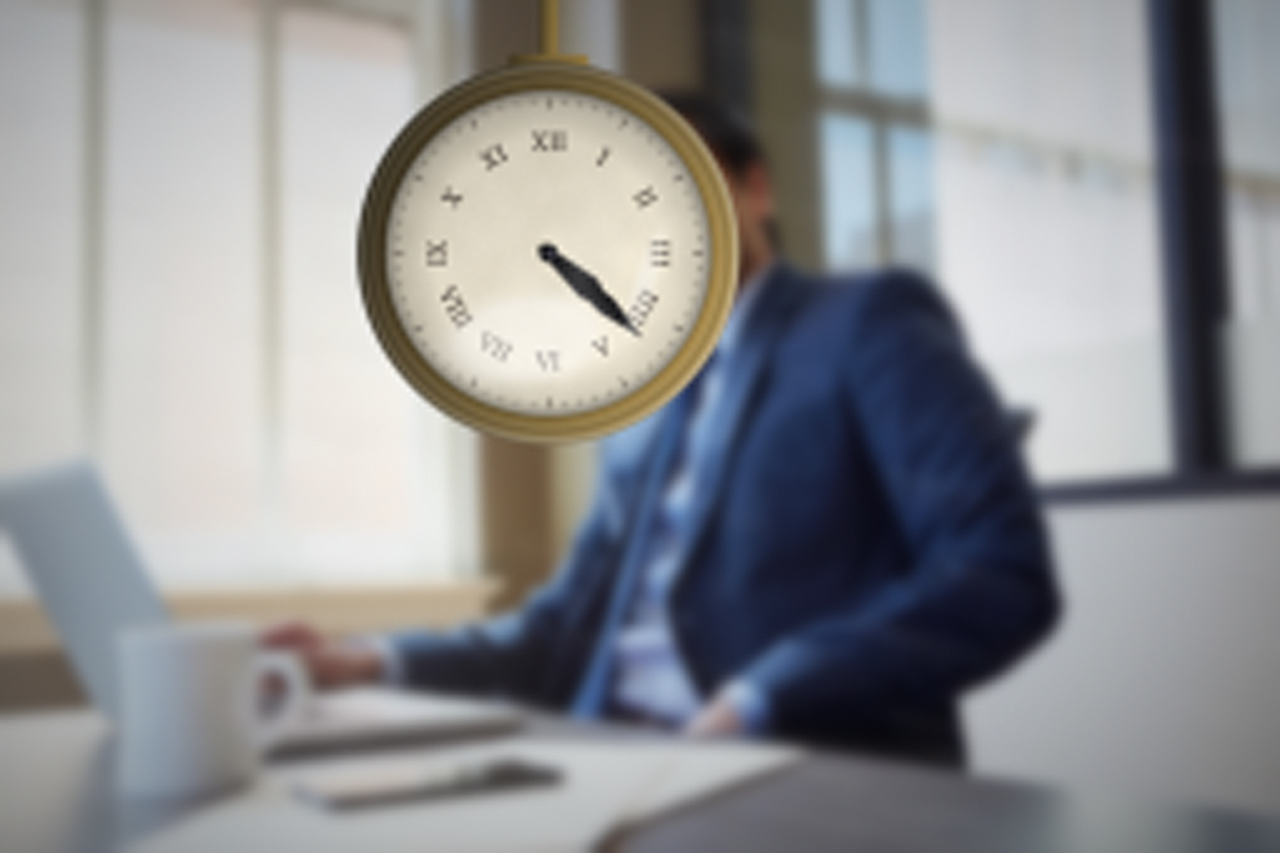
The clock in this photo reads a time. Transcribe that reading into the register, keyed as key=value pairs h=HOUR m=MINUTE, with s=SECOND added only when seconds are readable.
h=4 m=22
